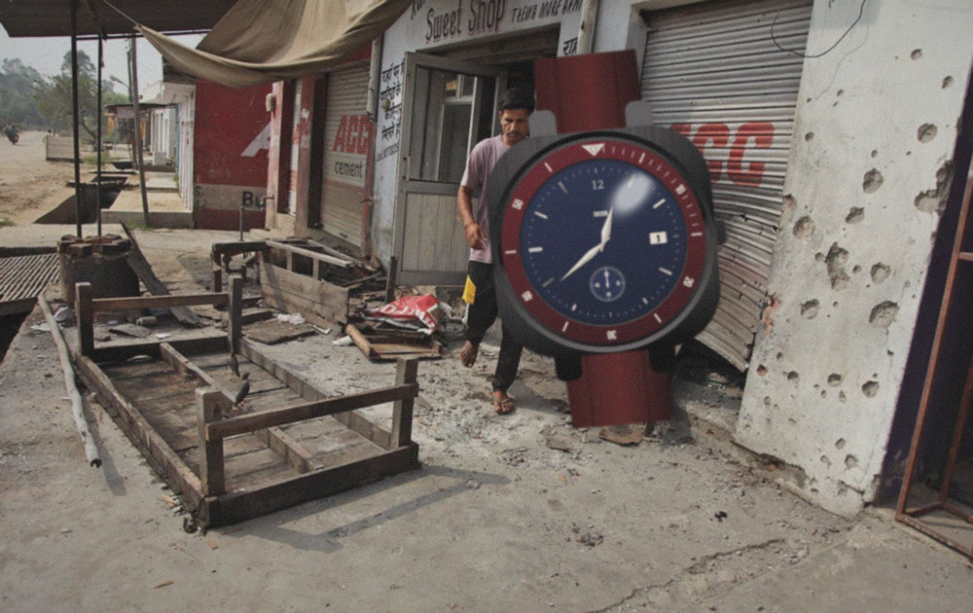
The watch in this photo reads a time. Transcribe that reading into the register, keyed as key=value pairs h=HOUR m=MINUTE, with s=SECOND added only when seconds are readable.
h=12 m=39
